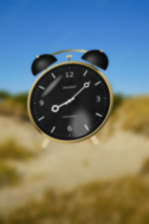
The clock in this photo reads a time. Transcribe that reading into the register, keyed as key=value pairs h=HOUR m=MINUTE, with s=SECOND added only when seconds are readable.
h=8 m=8
